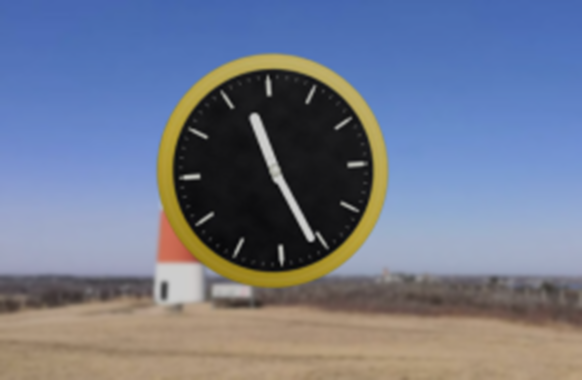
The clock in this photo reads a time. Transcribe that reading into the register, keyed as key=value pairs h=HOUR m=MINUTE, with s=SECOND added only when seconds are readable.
h=11 m=26
